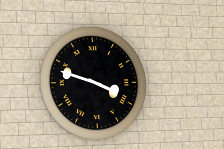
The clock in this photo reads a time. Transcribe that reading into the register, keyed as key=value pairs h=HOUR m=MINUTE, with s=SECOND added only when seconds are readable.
h=3 m=48
